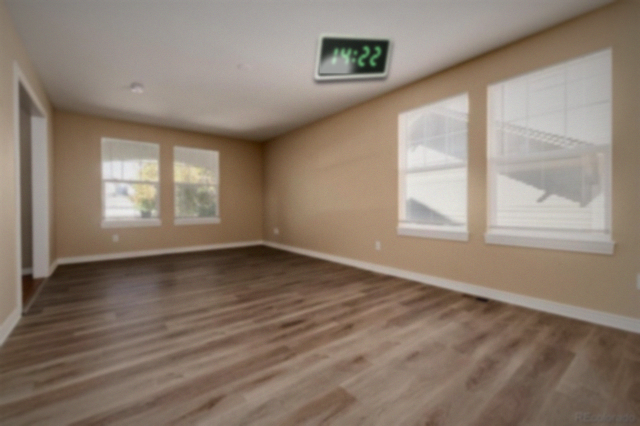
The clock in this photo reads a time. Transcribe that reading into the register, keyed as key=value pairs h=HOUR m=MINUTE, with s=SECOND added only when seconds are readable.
h=14 m=22
